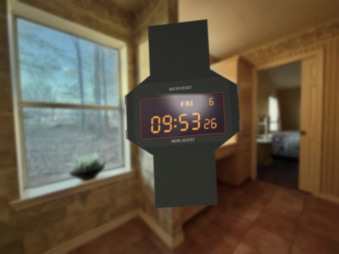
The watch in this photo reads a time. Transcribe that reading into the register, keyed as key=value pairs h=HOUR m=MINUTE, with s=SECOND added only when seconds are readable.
h=9 m=53 s=26
